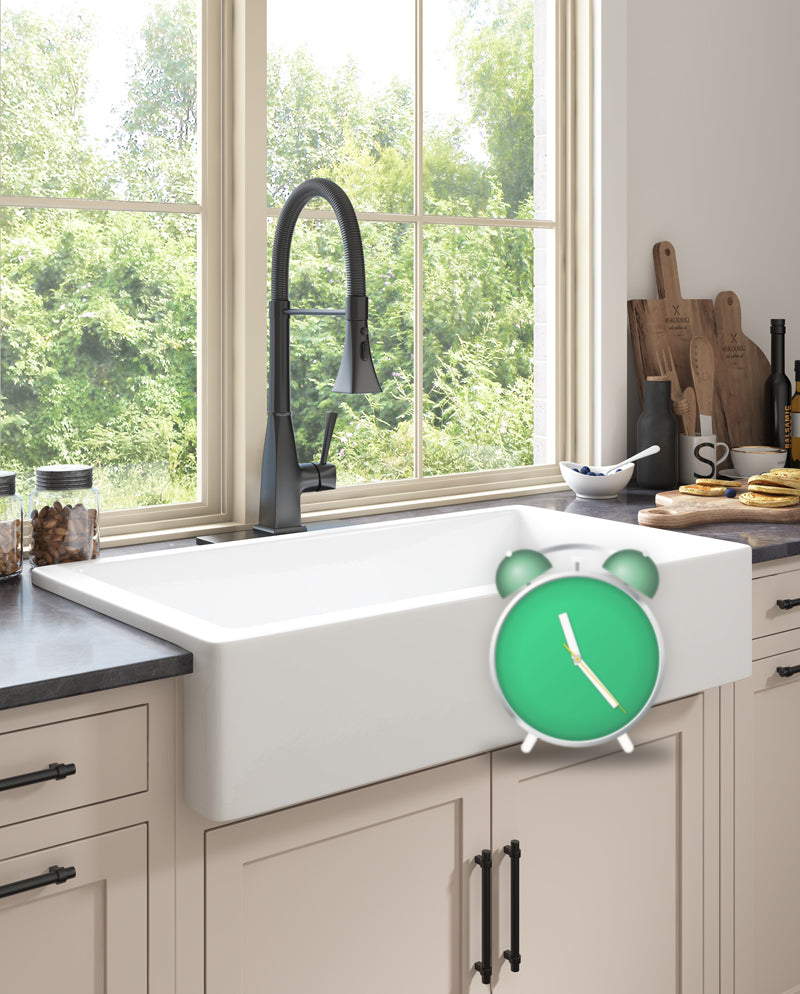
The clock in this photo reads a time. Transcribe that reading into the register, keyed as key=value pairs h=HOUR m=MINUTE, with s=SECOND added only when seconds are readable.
h=11 m=23 s=23
